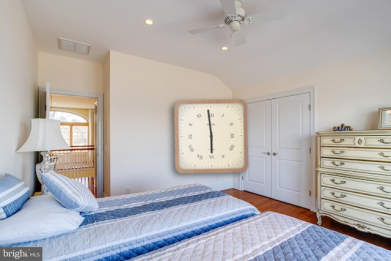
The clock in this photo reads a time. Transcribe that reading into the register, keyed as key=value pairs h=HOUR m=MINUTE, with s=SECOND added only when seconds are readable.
h=5 m=59
